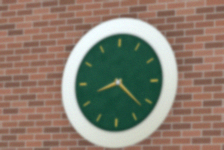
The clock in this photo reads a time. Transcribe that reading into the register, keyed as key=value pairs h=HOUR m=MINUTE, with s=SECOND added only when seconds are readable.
h=8 m=22
